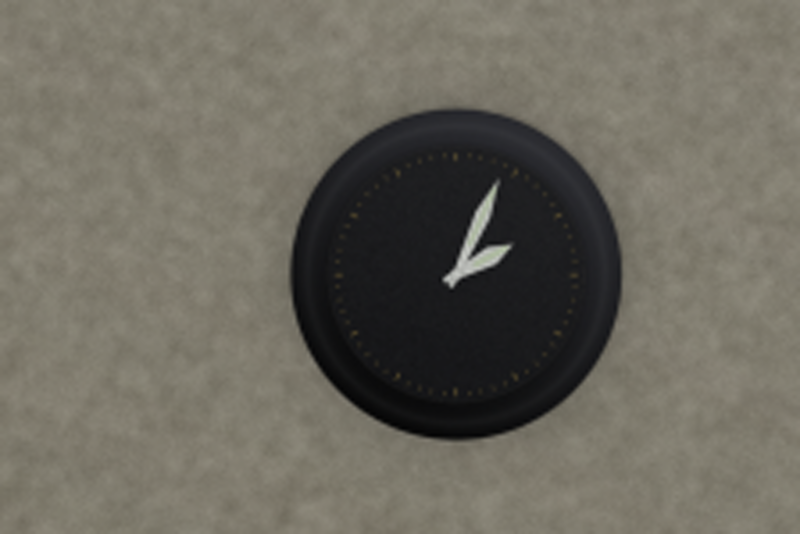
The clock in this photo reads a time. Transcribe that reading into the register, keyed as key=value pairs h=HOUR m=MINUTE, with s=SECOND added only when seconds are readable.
h=2 m=4
